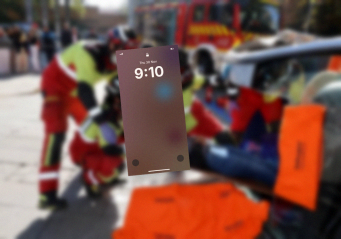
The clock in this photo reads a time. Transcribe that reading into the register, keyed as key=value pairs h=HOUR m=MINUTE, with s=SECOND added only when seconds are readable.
h=9 m=10
